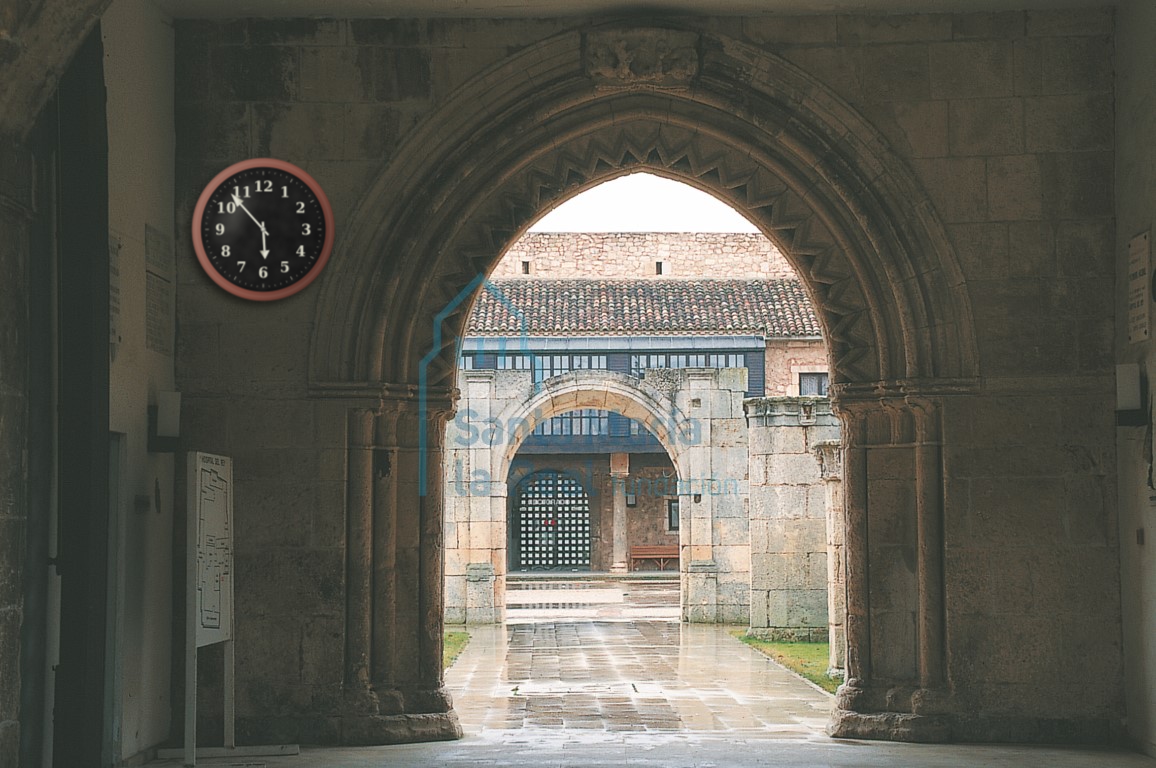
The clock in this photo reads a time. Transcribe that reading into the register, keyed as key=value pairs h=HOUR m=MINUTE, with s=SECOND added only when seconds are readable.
h=5 m=53
